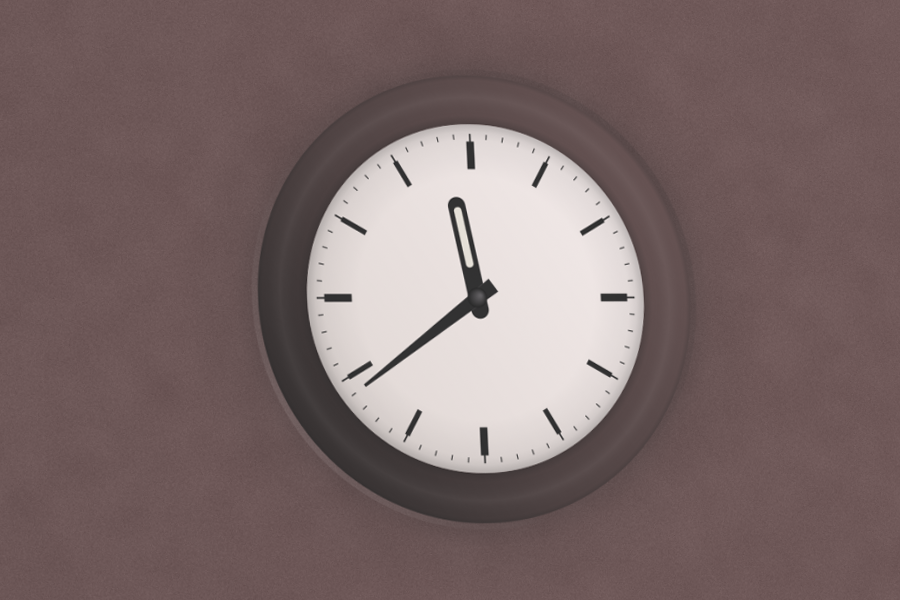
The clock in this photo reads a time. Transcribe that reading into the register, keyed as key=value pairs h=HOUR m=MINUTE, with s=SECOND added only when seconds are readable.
h=11 m=39
